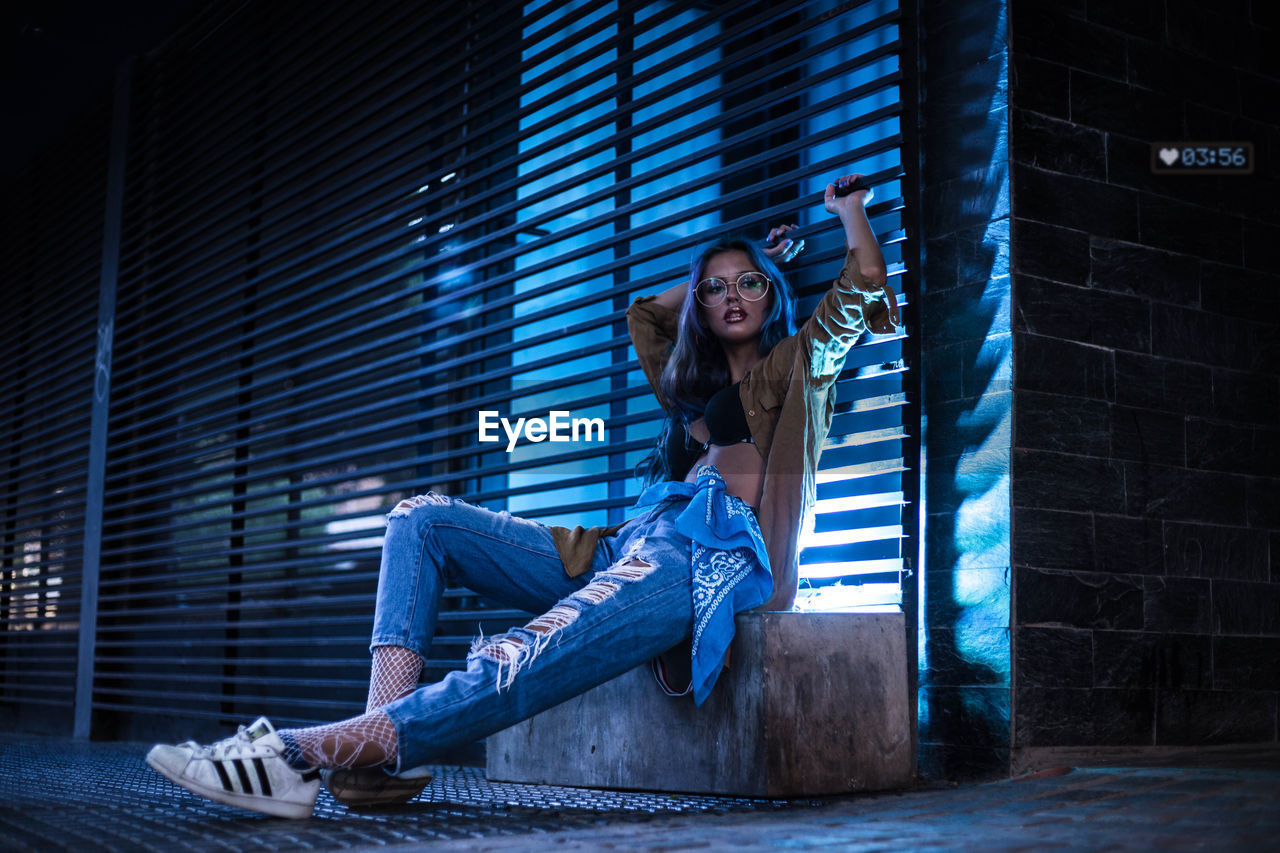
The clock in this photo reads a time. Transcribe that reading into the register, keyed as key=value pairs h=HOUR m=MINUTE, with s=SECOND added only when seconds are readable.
h=3 m=56
